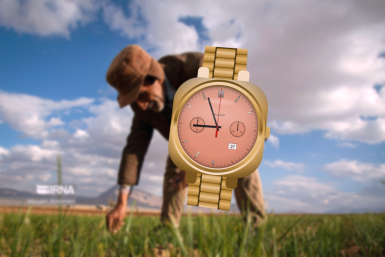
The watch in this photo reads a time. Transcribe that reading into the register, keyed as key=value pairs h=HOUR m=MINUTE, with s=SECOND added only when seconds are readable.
h=8 m=56
